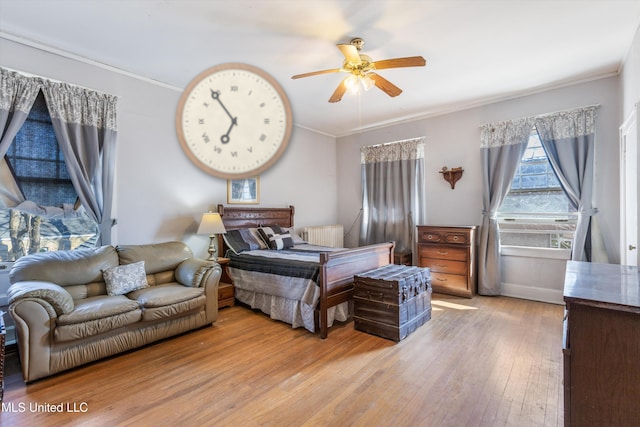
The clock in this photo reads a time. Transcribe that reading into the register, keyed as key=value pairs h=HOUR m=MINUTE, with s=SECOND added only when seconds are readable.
h=6 m=54
